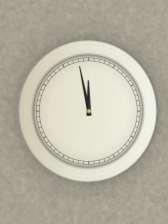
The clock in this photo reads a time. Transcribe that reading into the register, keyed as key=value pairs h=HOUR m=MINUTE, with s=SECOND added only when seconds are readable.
h=11 m=58
